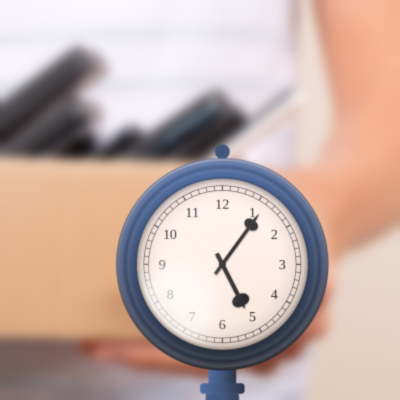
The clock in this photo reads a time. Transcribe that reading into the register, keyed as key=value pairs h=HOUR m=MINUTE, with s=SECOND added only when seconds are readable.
h=5 m=6
